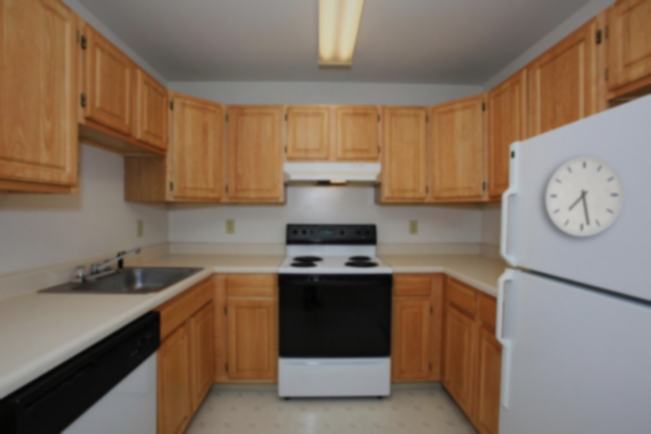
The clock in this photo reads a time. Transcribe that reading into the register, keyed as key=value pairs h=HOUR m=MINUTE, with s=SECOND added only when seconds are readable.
h=7 m=28
